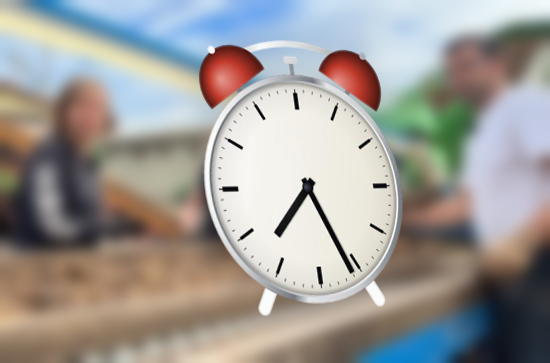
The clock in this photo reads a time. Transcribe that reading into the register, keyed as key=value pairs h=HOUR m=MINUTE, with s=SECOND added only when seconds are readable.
h=7 m=26
